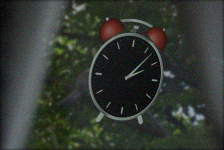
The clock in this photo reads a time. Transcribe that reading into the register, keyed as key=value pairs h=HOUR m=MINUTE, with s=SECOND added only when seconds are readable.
h=2 m=7
